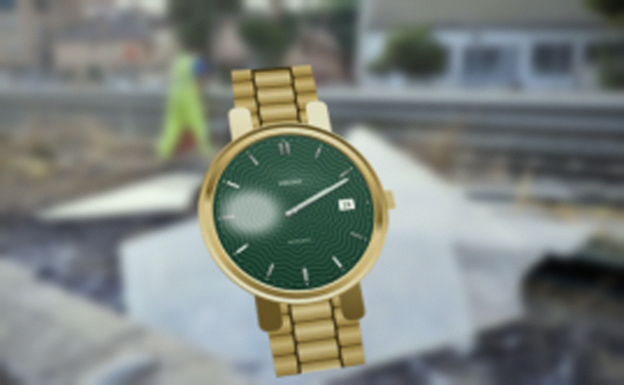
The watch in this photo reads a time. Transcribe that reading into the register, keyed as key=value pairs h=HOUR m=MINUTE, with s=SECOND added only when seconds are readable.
h=2 m=11
